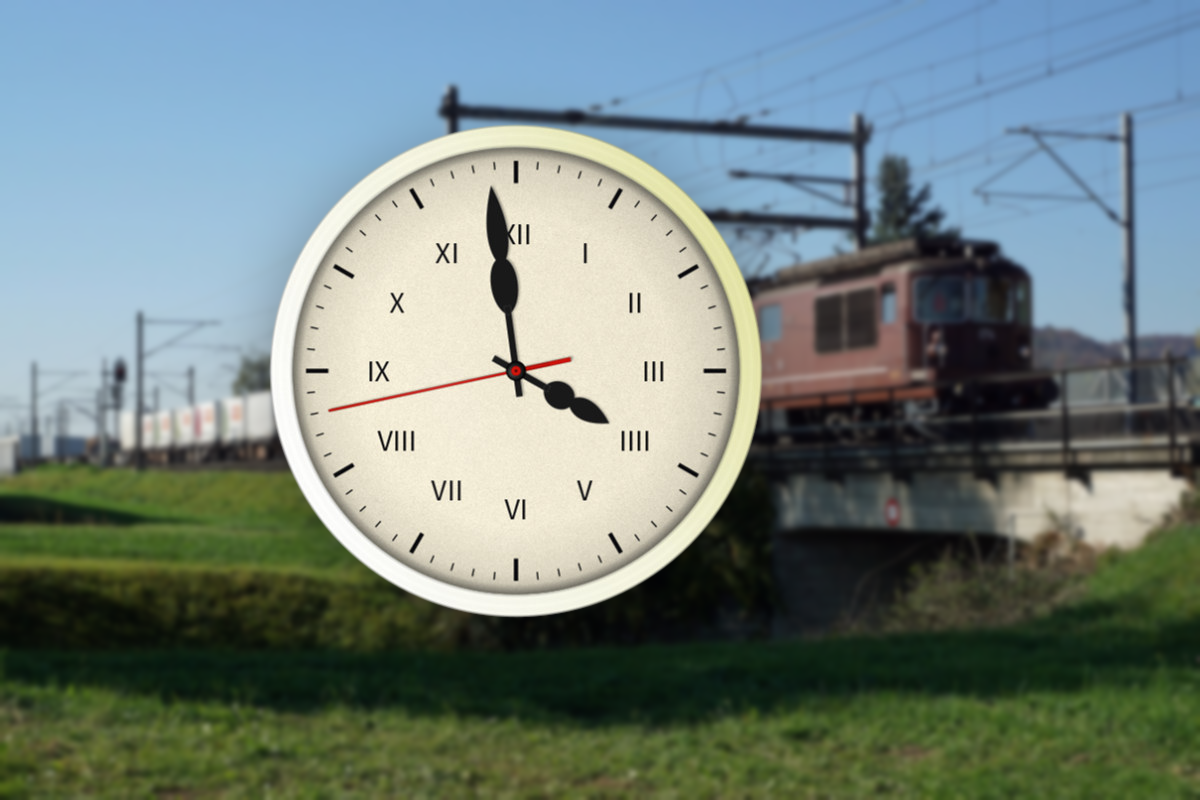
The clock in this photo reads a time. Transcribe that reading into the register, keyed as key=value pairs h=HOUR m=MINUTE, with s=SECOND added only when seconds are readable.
h=3 m=58 s=43
